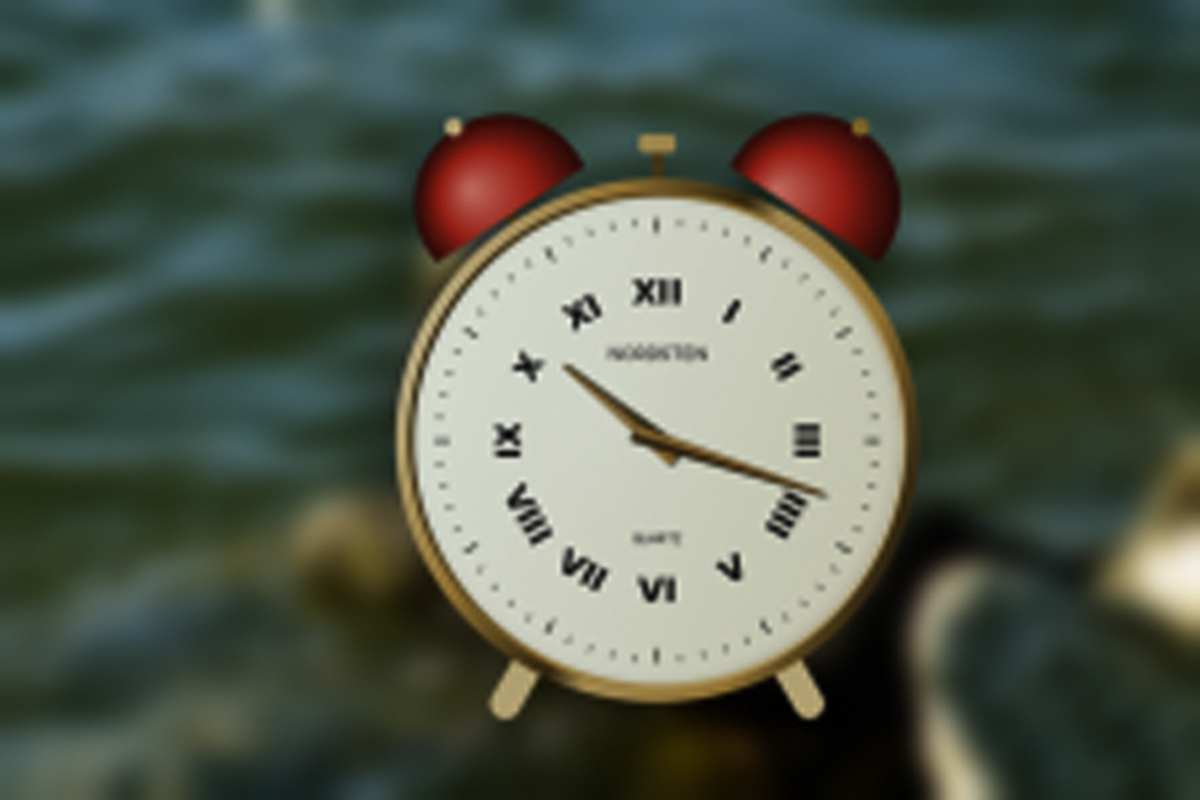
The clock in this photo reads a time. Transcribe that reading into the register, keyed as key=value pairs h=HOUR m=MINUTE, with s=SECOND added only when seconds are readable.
h=10 m=18
